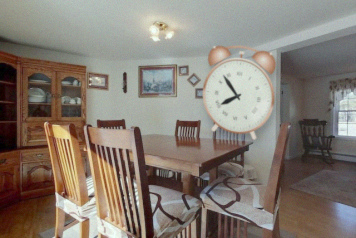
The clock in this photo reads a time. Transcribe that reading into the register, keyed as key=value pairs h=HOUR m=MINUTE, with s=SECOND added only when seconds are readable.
h=7 m=53
